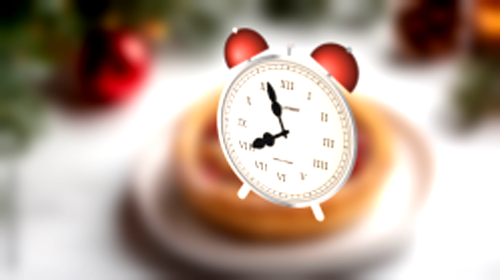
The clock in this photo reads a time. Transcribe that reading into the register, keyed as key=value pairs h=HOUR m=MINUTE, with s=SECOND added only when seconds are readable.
h=7 m=56
